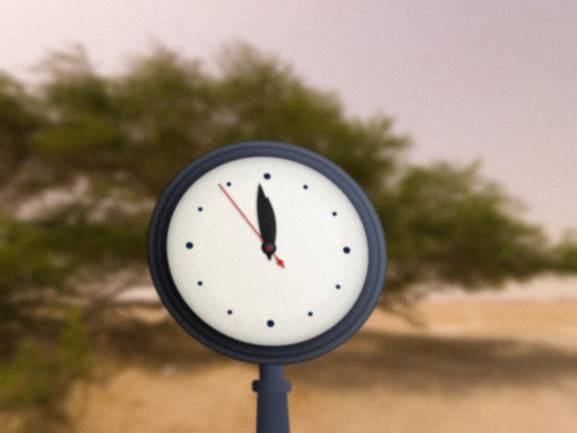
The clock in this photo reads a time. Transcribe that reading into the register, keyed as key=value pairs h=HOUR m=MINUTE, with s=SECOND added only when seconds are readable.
h=11 m=58 s=54
